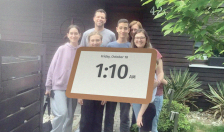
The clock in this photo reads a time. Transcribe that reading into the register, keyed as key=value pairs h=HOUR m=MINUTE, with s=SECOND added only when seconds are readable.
h=1 m=10
